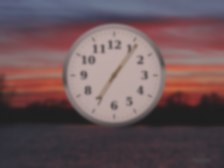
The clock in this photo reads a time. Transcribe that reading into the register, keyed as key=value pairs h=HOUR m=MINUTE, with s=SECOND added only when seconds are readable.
h=7 m=6
